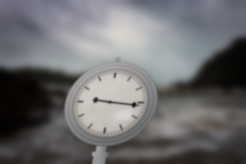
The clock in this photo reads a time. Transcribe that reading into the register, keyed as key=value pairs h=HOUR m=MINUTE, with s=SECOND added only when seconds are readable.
h=9 m=16
